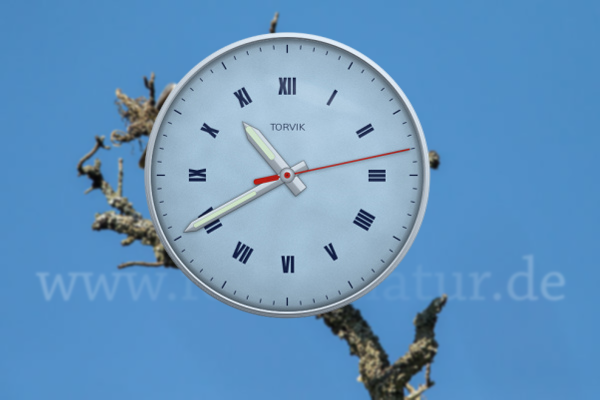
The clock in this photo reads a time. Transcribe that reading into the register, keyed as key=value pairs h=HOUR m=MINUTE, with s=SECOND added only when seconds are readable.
h=10 m=40 s=13
